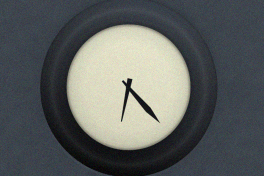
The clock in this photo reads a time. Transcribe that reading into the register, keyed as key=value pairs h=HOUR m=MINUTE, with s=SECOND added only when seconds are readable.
h=6 m=23
